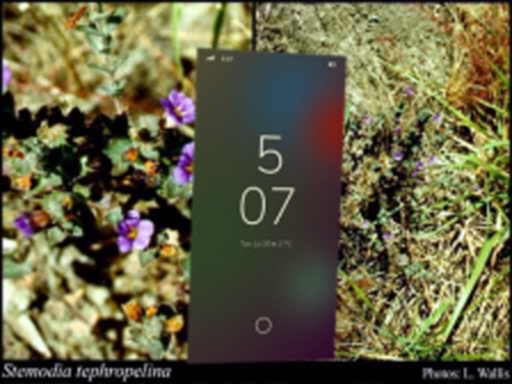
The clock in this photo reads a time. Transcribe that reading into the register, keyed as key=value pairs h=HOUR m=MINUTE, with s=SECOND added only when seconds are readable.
h=5 m=7
